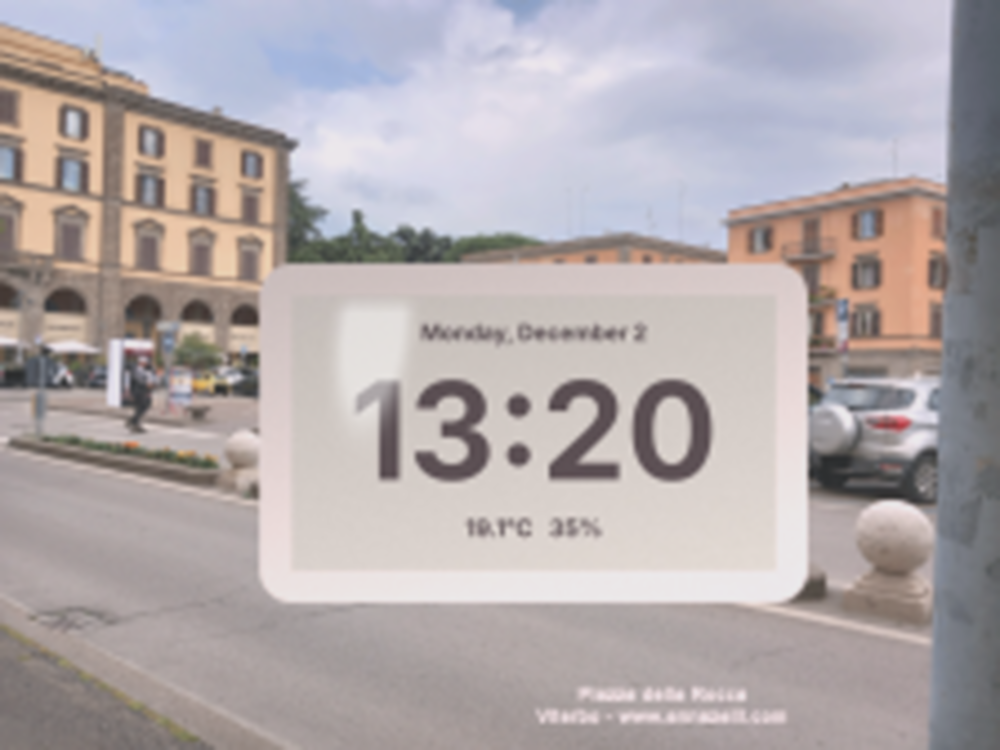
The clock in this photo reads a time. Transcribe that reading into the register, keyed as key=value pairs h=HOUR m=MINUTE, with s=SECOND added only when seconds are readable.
h=13 m=20
